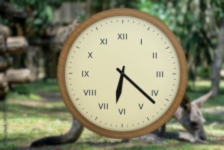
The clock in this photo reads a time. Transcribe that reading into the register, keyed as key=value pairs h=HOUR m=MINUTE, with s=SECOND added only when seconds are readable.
h=6 m=22
